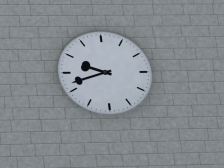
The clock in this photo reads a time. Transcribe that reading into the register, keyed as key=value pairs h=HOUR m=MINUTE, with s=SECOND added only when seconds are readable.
h=9 m=42
